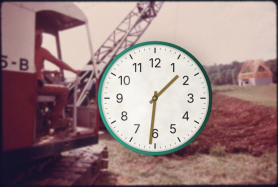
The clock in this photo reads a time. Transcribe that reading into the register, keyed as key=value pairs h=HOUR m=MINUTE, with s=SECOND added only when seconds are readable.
h=1 m=31
